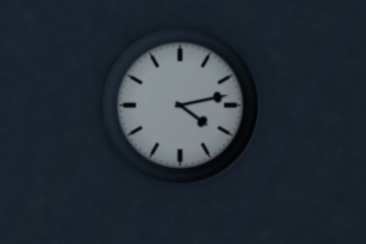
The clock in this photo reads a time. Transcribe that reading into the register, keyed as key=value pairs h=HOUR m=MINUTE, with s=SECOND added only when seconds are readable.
h=4 m=13
